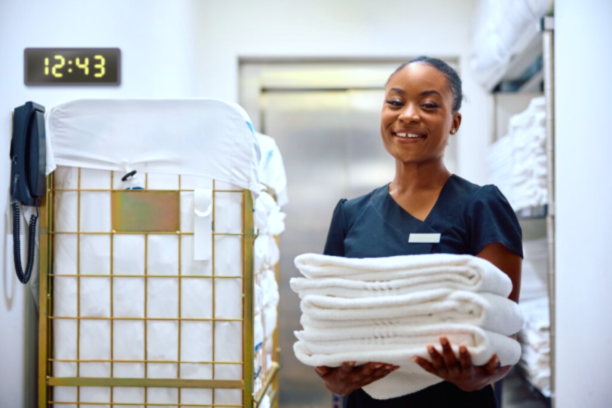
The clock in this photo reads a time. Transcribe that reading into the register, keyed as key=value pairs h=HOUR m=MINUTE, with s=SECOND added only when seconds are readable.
h=12 m=43
